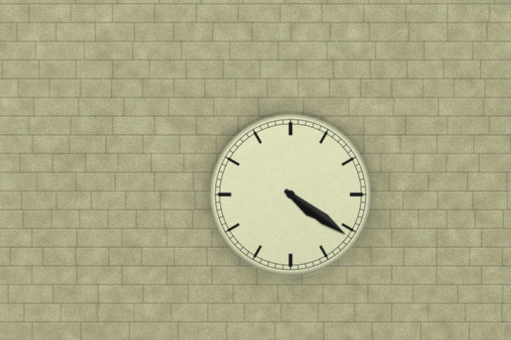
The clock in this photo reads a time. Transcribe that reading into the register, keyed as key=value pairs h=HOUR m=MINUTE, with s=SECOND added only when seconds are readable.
h=4 m=21
